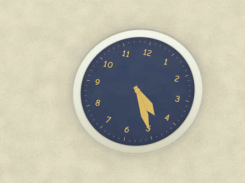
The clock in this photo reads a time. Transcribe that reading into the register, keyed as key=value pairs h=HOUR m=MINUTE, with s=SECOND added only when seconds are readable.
h=4 m=25
